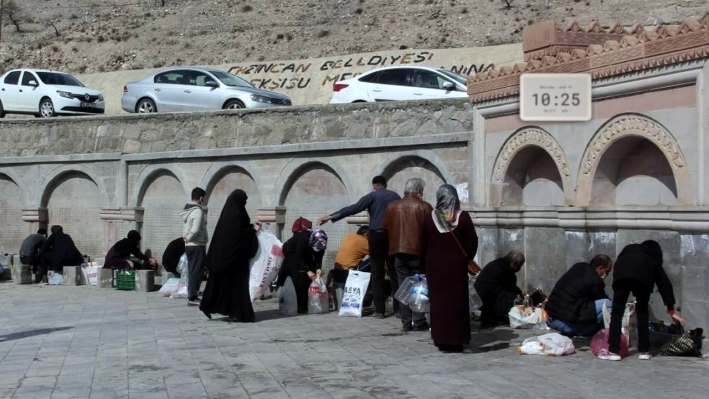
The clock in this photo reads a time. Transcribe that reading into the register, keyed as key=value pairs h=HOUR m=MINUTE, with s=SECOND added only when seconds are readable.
h=10 m=25
